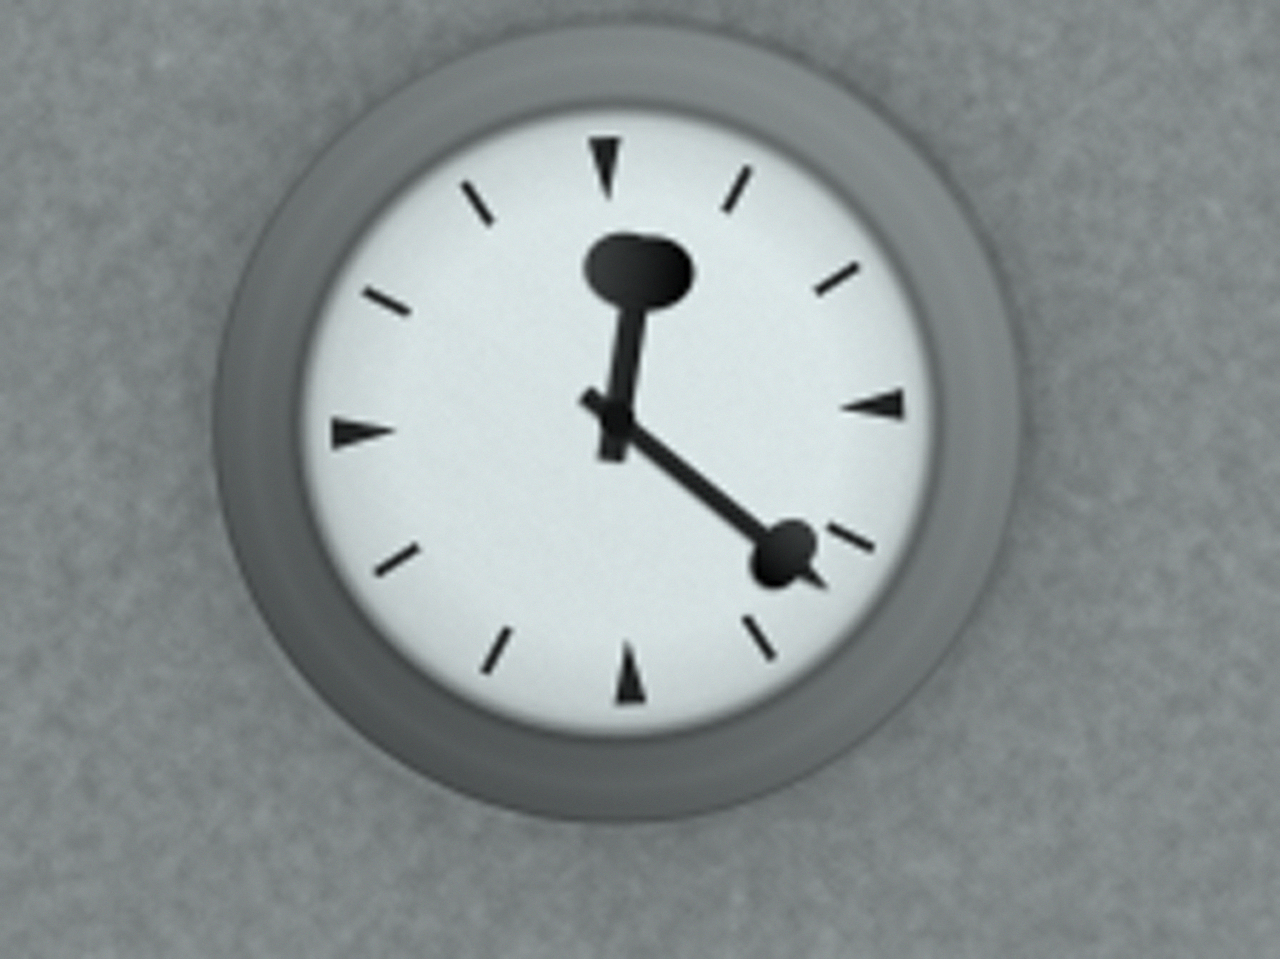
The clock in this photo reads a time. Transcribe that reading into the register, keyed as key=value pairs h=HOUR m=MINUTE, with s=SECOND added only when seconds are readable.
h=12 m=22
